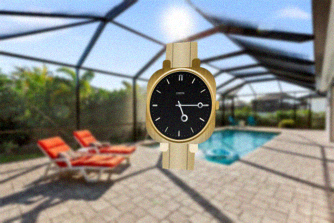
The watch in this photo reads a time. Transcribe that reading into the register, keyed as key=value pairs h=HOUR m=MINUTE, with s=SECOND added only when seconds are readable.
h=5 m=15
